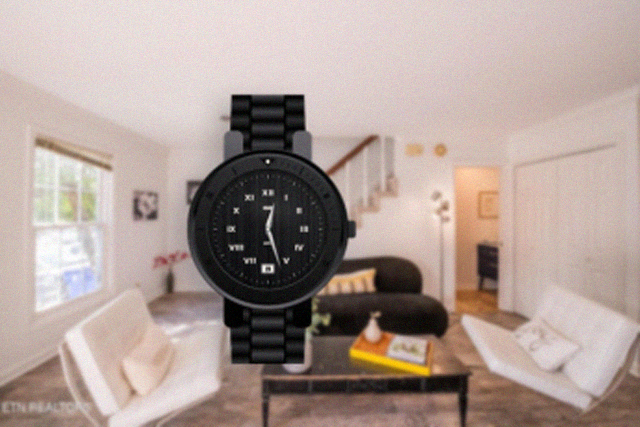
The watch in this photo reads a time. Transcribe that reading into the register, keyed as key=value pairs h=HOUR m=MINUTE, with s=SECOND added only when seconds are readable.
h=12 m=27
